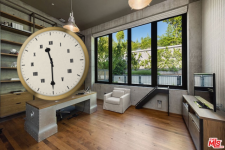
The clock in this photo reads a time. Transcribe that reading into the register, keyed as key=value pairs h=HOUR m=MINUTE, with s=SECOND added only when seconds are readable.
h=11 m=30
